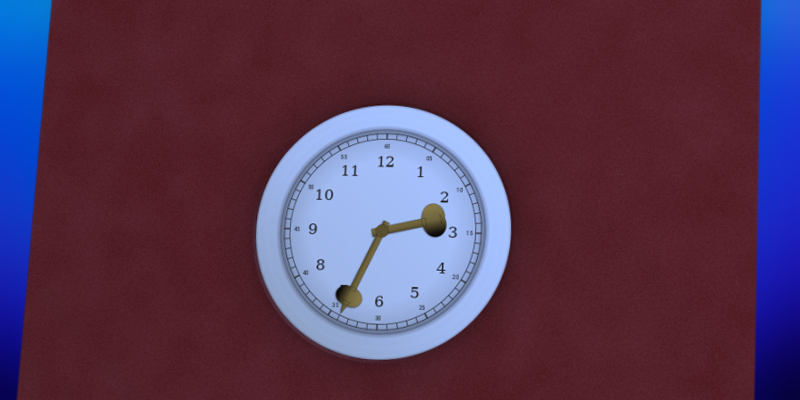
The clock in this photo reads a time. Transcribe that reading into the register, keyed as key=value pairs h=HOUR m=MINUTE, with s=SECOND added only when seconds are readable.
h=2 m=34
